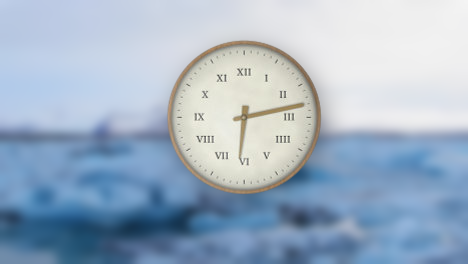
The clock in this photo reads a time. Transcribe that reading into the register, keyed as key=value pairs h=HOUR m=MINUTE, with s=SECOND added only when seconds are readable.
h=6 m=13
